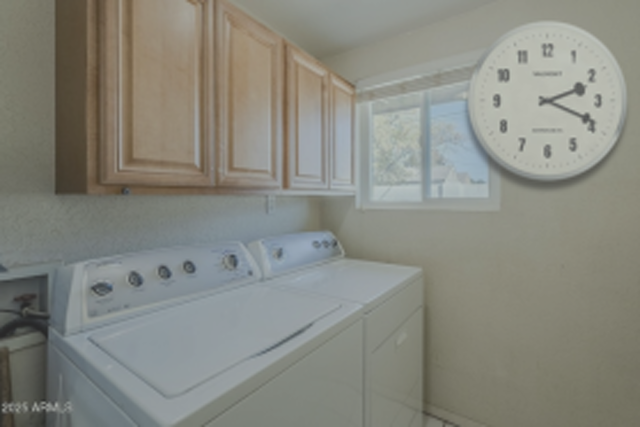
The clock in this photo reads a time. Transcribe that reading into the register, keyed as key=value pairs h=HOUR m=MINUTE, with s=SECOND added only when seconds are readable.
h=2 m=19
